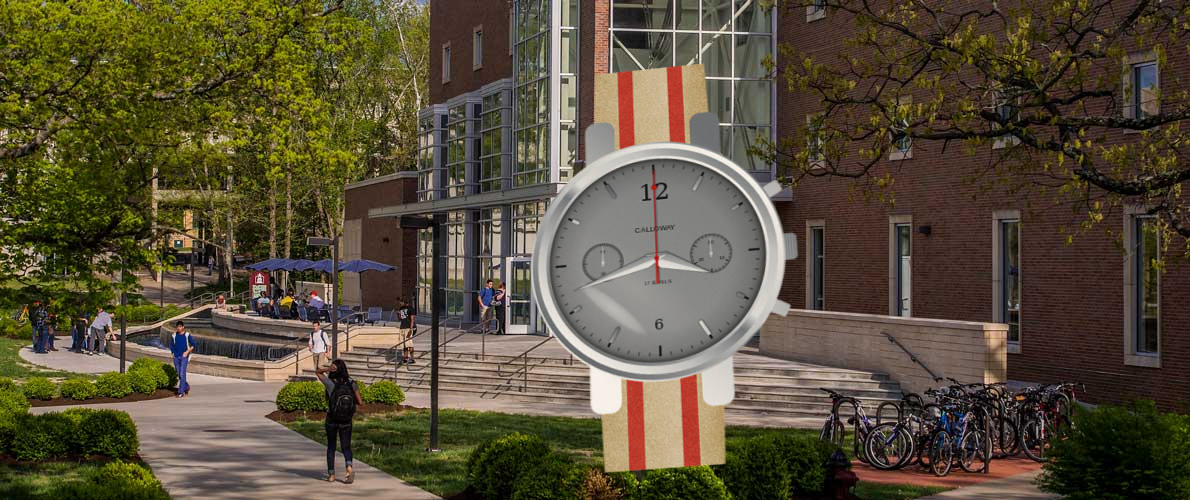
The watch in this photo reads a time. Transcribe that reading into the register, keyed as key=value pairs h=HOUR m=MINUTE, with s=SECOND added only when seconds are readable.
h=3 m=42
